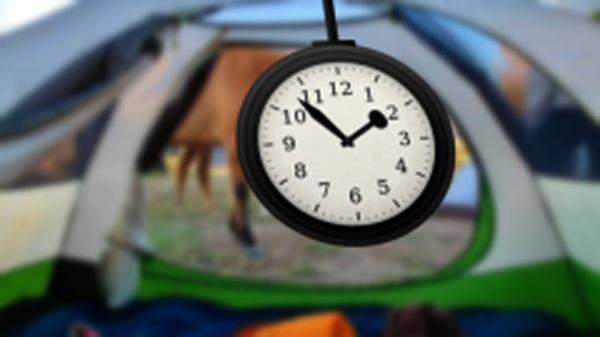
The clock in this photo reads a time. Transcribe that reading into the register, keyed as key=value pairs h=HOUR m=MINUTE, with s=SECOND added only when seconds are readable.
h=1 m=53
